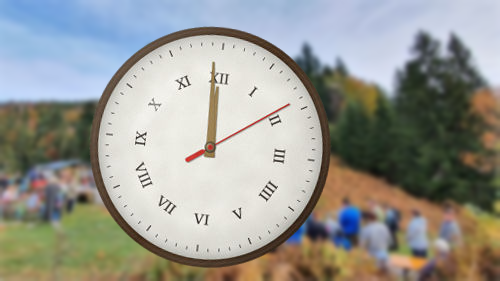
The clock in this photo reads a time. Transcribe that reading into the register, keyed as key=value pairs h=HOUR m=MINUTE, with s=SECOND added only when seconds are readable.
h=11 m=59 s=9
